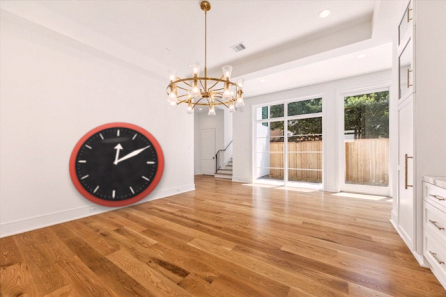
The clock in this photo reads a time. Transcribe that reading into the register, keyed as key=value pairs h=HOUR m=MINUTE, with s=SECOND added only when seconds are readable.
h=12 m=10
